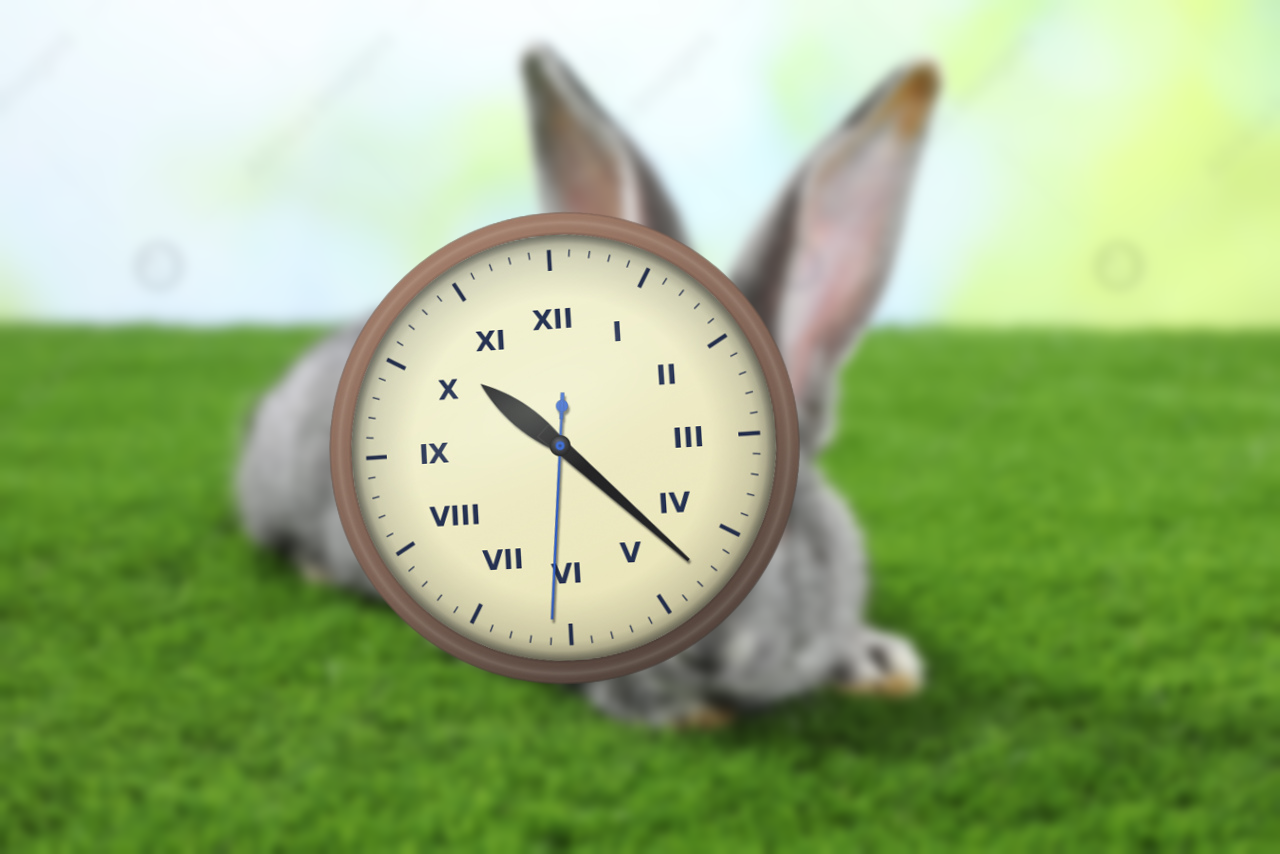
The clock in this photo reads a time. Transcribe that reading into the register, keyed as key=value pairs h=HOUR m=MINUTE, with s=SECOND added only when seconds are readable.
h=10 m=22 s=31
